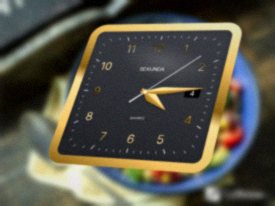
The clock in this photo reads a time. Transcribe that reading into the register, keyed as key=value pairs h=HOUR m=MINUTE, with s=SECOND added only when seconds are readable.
h=4 m=14 s=8
